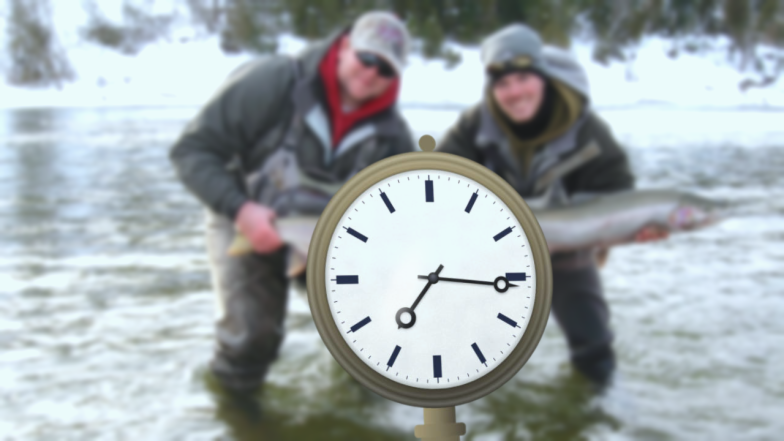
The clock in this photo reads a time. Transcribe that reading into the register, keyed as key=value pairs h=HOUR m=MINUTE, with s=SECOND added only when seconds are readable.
h=7 m=16
